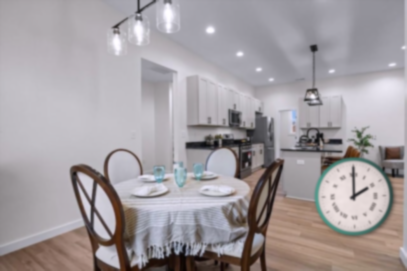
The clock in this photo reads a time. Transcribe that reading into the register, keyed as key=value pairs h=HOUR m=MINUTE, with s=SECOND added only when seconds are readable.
h=2 m=0
